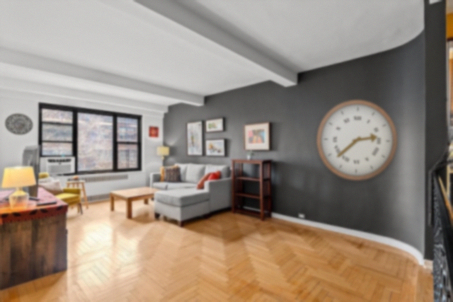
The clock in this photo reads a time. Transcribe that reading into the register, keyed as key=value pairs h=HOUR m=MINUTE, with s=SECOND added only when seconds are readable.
h=2 m=38
